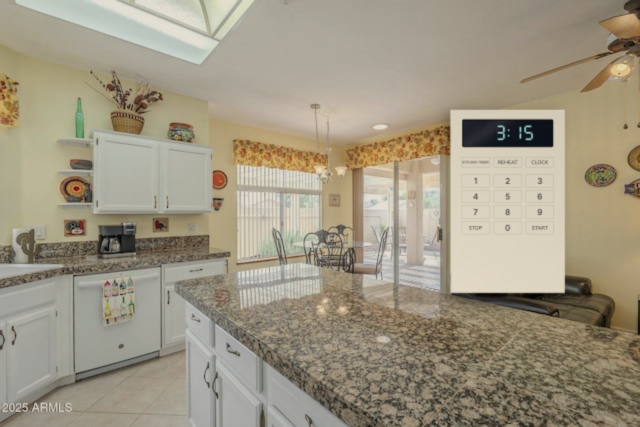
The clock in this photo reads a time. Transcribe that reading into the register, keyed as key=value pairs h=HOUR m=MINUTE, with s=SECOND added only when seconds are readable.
h=3 m=15
